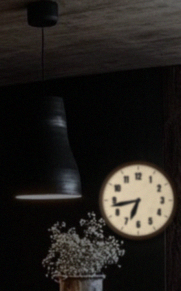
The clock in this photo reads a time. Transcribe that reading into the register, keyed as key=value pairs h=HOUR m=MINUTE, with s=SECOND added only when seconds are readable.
h=6 m=43
